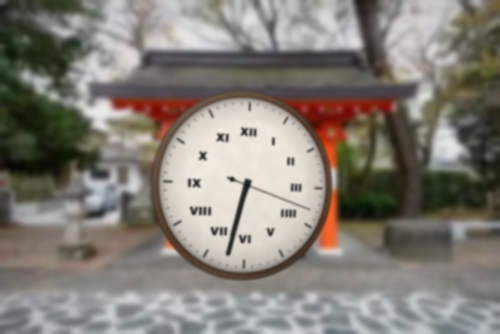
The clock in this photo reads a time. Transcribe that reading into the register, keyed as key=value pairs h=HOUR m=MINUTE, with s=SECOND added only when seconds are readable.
h=6 m=32 s=18
